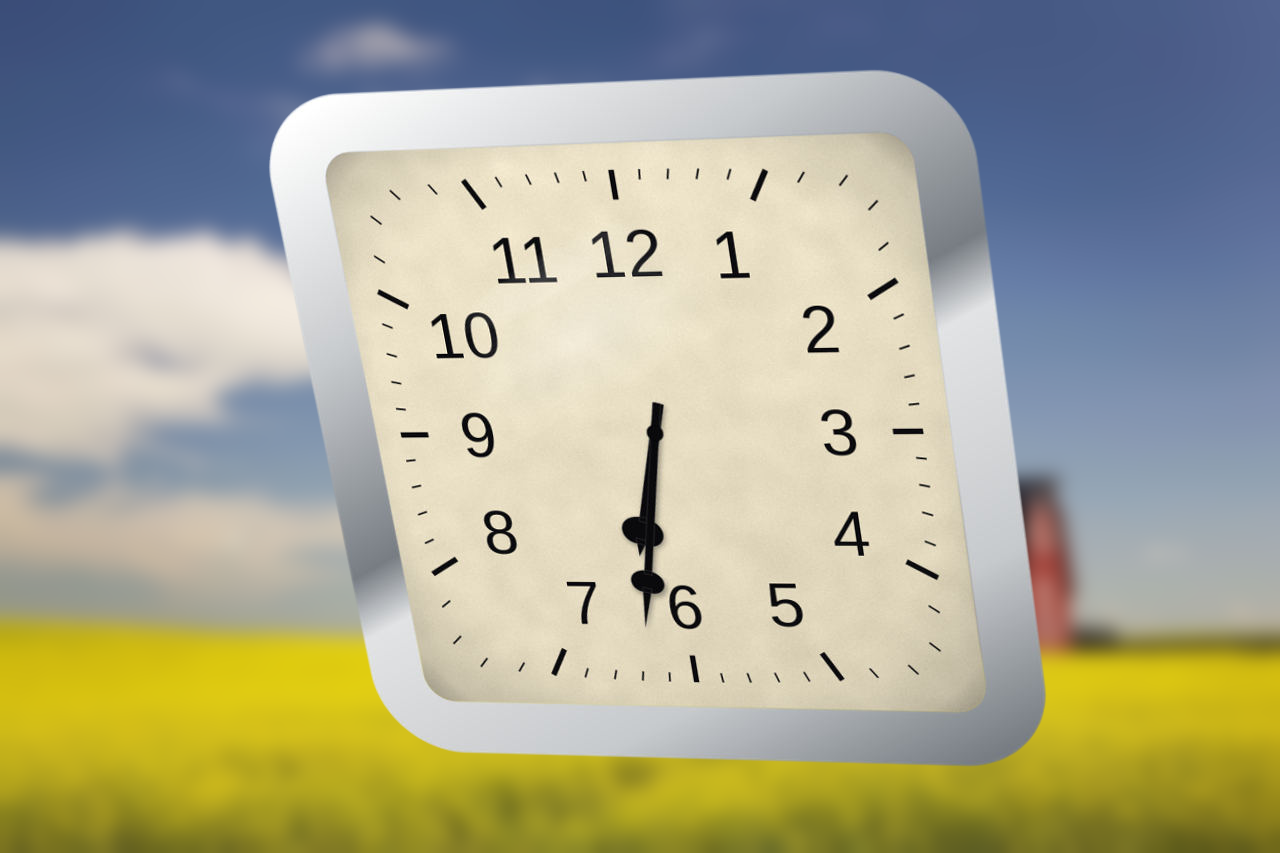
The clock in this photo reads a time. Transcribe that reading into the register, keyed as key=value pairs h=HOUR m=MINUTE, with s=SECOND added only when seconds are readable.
h=6 m=32
